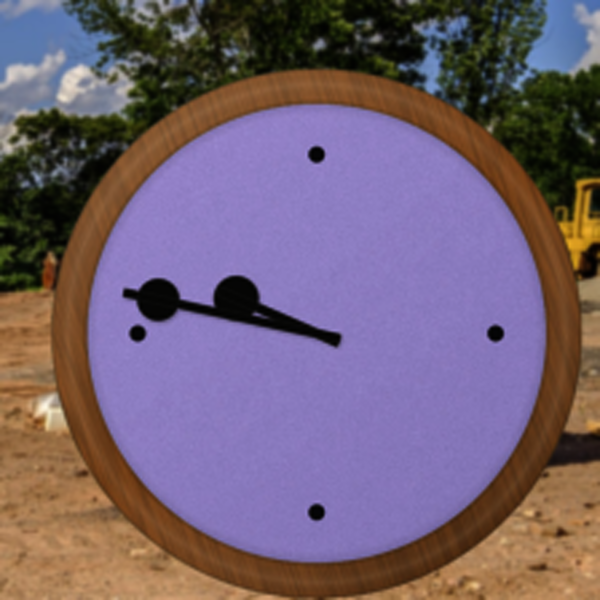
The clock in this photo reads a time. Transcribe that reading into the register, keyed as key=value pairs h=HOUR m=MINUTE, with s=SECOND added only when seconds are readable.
h=9 m=47
